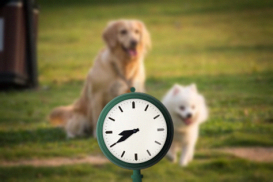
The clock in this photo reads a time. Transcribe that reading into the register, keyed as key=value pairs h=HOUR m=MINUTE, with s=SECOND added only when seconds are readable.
h=8 m=40
